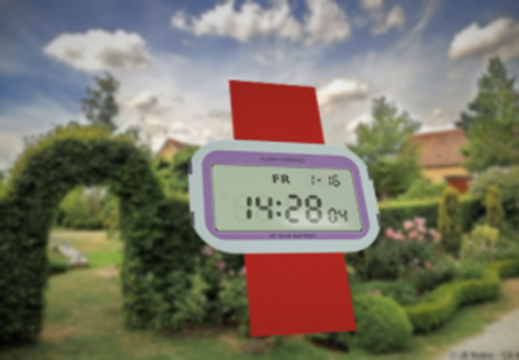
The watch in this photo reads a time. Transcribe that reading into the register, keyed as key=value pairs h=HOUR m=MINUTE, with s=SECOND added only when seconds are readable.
h=14 m=28 s=4
